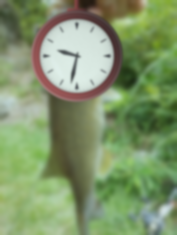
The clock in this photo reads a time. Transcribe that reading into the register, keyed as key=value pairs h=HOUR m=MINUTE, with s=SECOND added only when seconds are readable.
h=9 m=32
